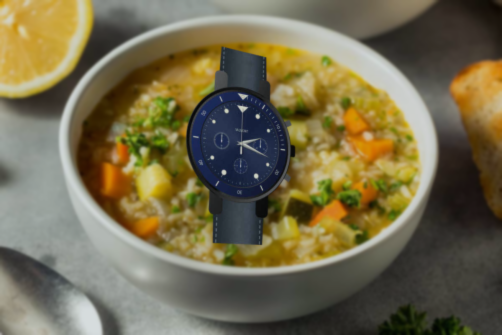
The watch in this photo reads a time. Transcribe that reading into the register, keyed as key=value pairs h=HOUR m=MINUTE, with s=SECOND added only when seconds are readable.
h=2 m=18
